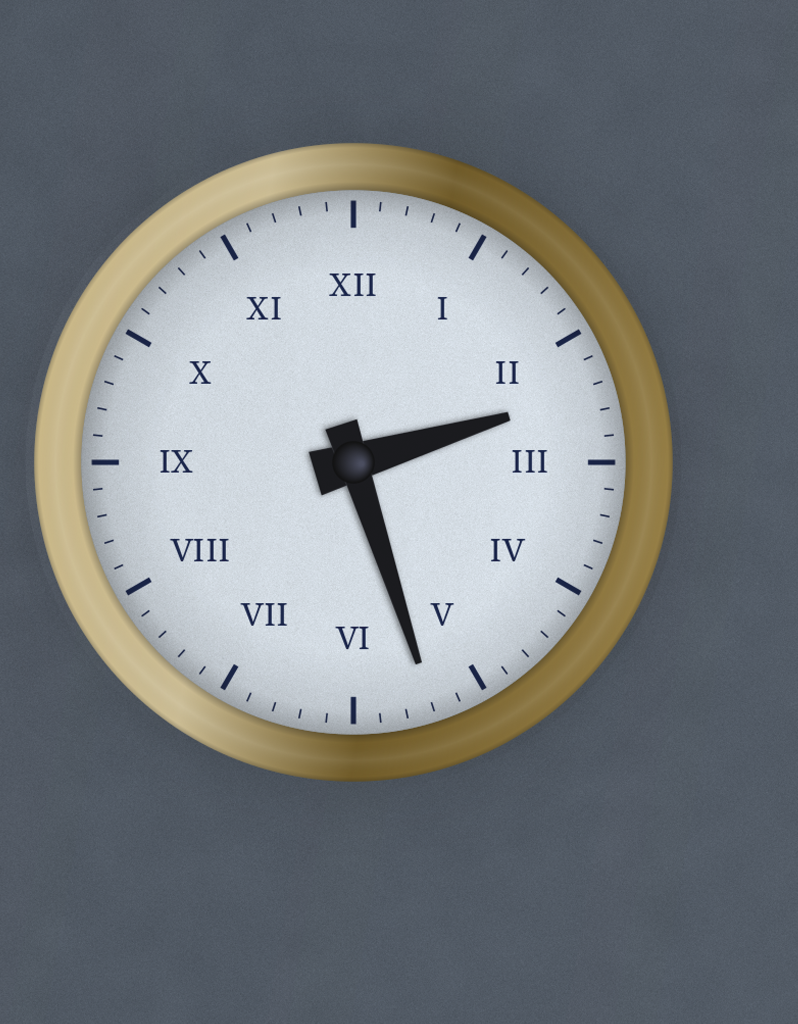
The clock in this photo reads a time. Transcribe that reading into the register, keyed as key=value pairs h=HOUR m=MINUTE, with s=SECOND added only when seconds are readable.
h=2 m=27
